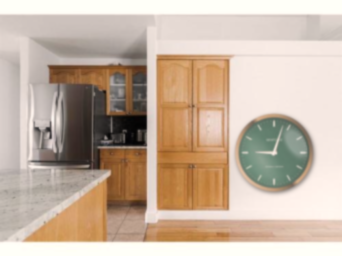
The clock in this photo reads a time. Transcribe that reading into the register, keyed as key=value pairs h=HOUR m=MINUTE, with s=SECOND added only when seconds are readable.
h=9 m=3
